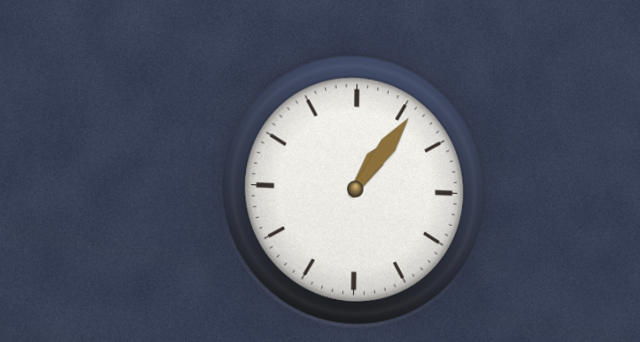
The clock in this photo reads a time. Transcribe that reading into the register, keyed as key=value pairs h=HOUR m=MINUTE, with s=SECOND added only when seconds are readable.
h=1 m=6
